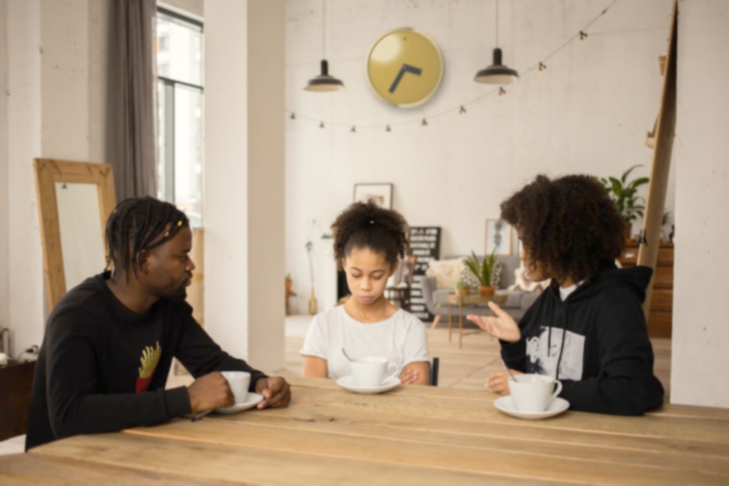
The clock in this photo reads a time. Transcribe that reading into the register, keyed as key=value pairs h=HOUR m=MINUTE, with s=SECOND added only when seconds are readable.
h=3 m=35
